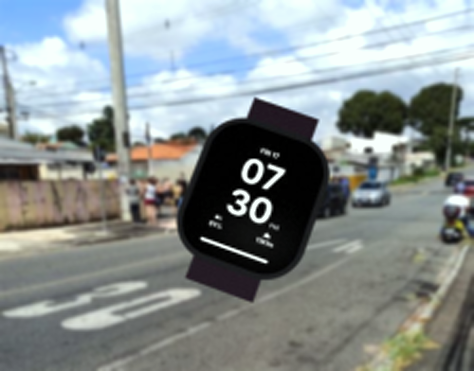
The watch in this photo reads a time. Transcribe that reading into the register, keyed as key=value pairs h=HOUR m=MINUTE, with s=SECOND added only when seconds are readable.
h=7 m=30
